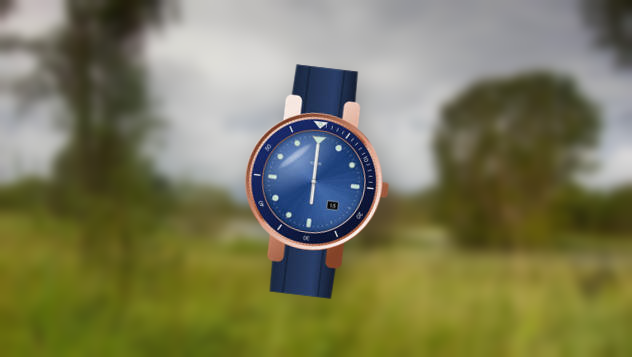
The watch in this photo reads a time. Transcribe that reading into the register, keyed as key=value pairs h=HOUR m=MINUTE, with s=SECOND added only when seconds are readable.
h=6 m=0
